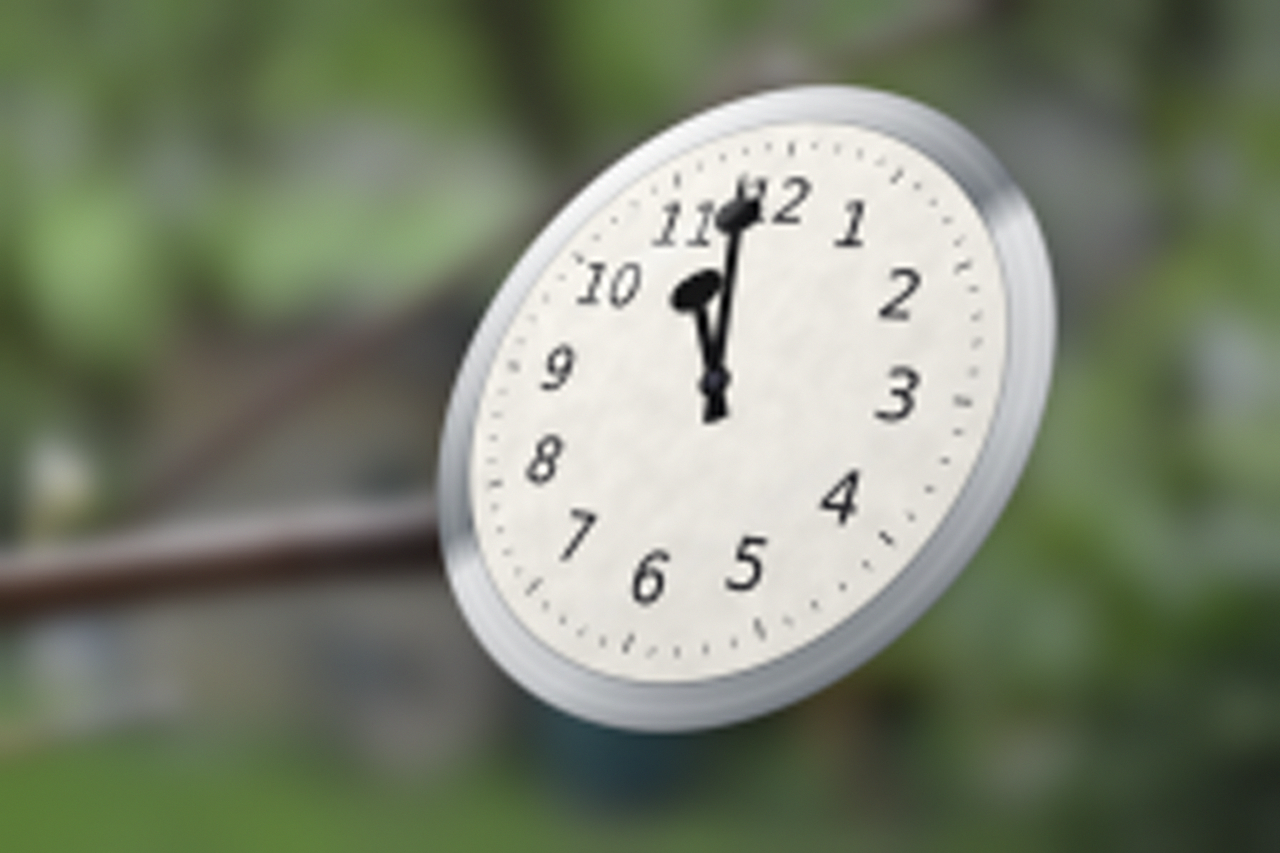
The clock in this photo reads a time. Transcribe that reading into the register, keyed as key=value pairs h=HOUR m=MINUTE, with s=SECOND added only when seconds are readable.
h=10 m=58
